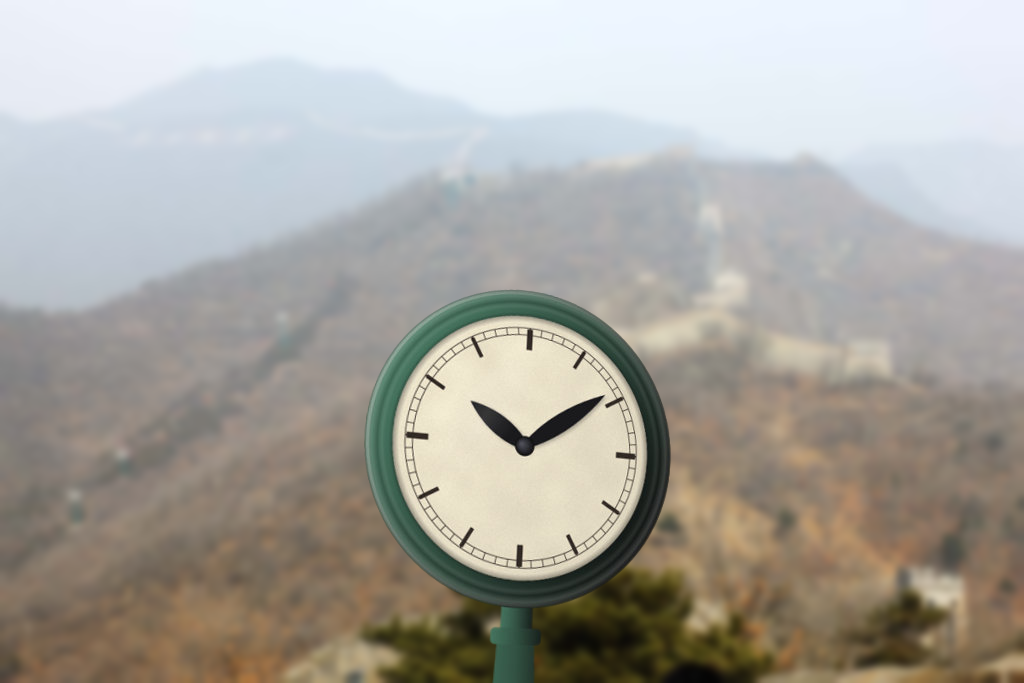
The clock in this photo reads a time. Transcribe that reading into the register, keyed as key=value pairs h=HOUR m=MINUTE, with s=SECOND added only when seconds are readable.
h=10 m=9
